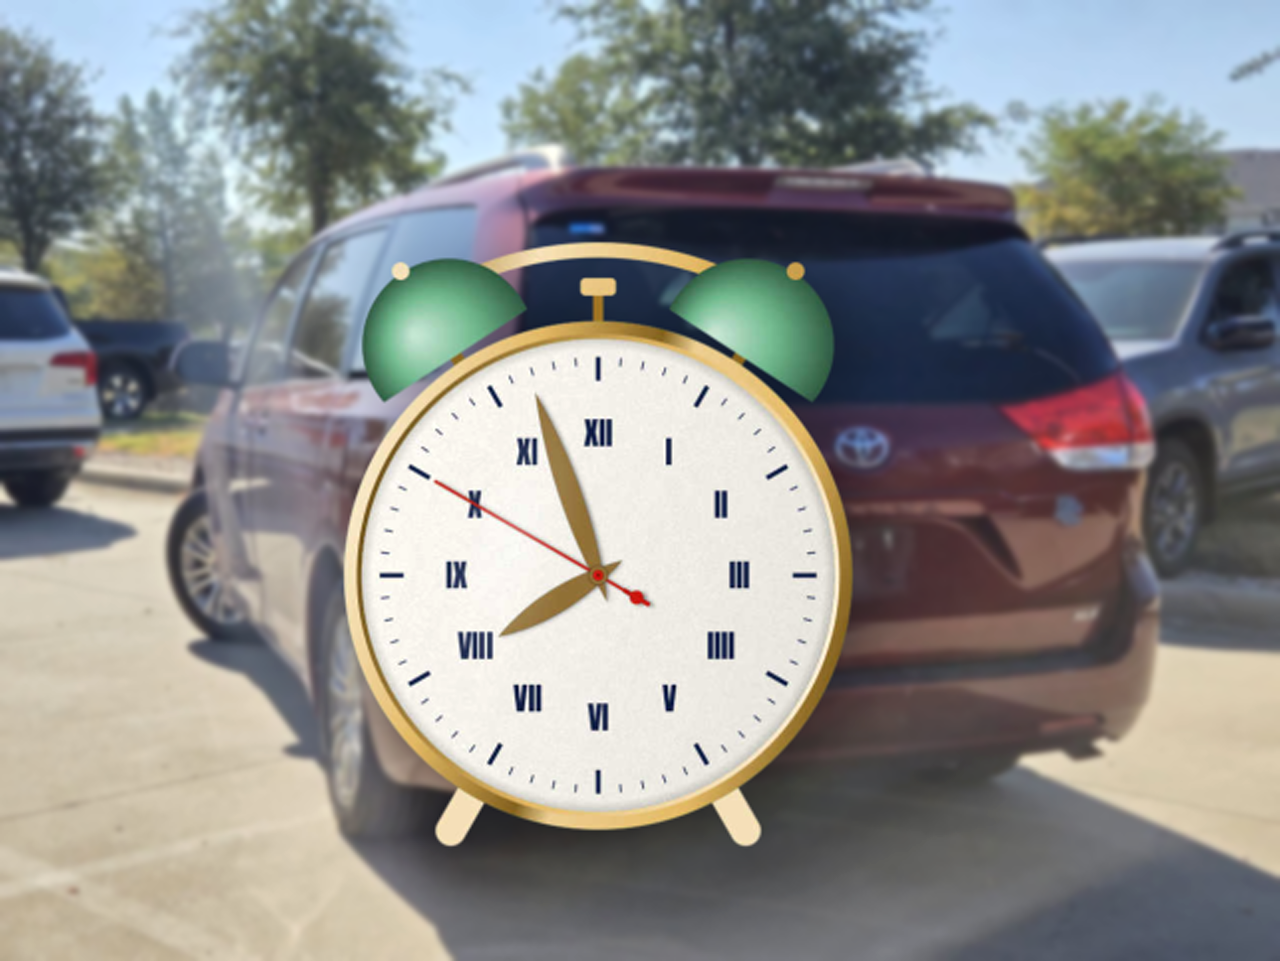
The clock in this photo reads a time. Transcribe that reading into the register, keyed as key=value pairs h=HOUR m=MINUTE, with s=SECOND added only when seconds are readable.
h=7 m=56 s=50
